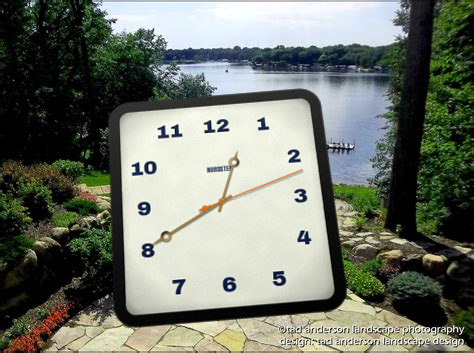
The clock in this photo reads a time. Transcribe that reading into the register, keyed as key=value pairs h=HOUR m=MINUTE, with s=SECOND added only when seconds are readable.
h=12 m=40 s=12
